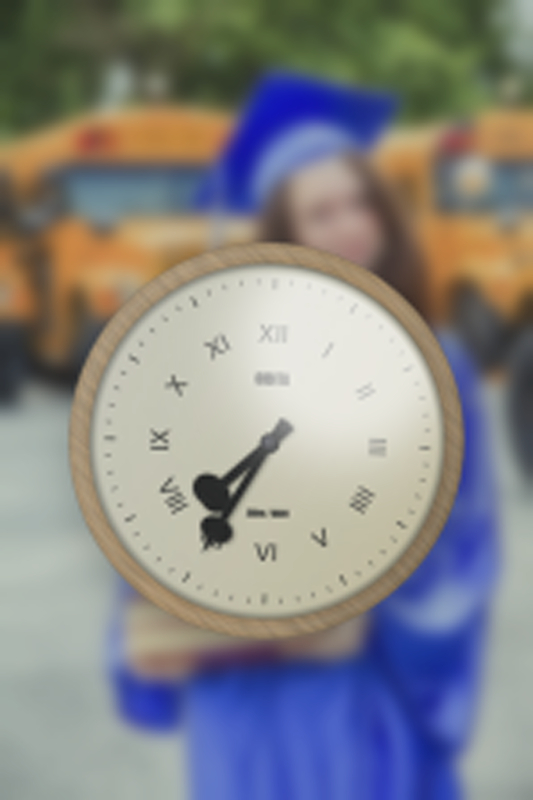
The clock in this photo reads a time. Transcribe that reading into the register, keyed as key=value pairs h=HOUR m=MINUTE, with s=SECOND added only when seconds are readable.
h=7 m=35
